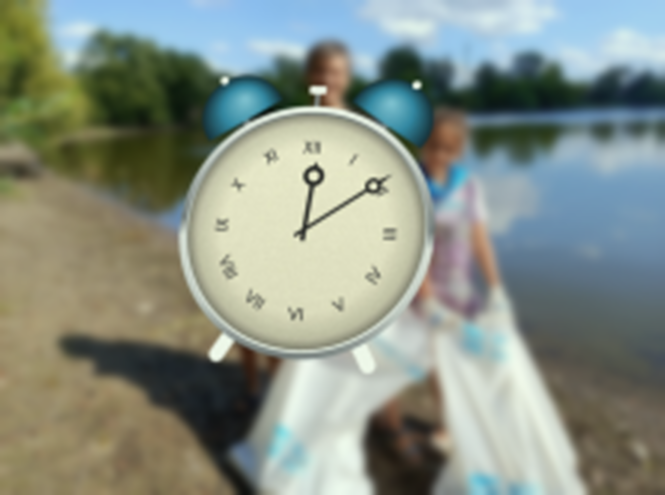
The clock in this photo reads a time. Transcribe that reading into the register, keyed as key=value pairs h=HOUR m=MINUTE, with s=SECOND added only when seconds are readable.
h=12 m=9
